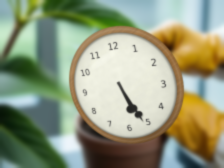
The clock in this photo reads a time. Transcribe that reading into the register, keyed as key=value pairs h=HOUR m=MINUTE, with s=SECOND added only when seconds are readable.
h=5 m=26
